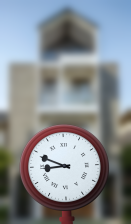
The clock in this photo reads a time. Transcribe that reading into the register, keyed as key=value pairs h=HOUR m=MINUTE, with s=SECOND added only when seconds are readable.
h=8 m=49
